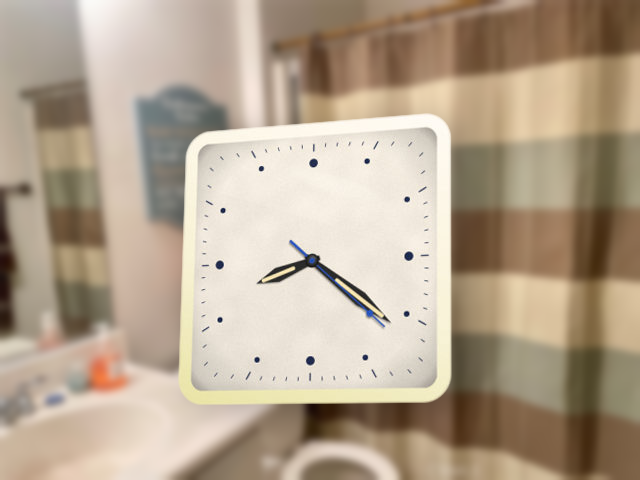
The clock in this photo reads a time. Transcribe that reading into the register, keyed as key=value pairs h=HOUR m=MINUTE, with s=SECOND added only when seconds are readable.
h=8 m=21 s=22
